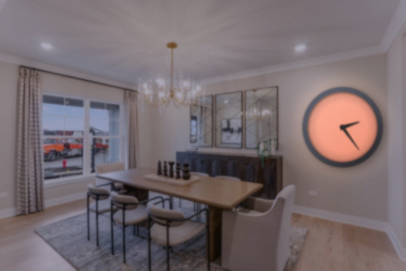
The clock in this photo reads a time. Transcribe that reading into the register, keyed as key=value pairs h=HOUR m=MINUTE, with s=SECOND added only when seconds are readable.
h=2 m=24
